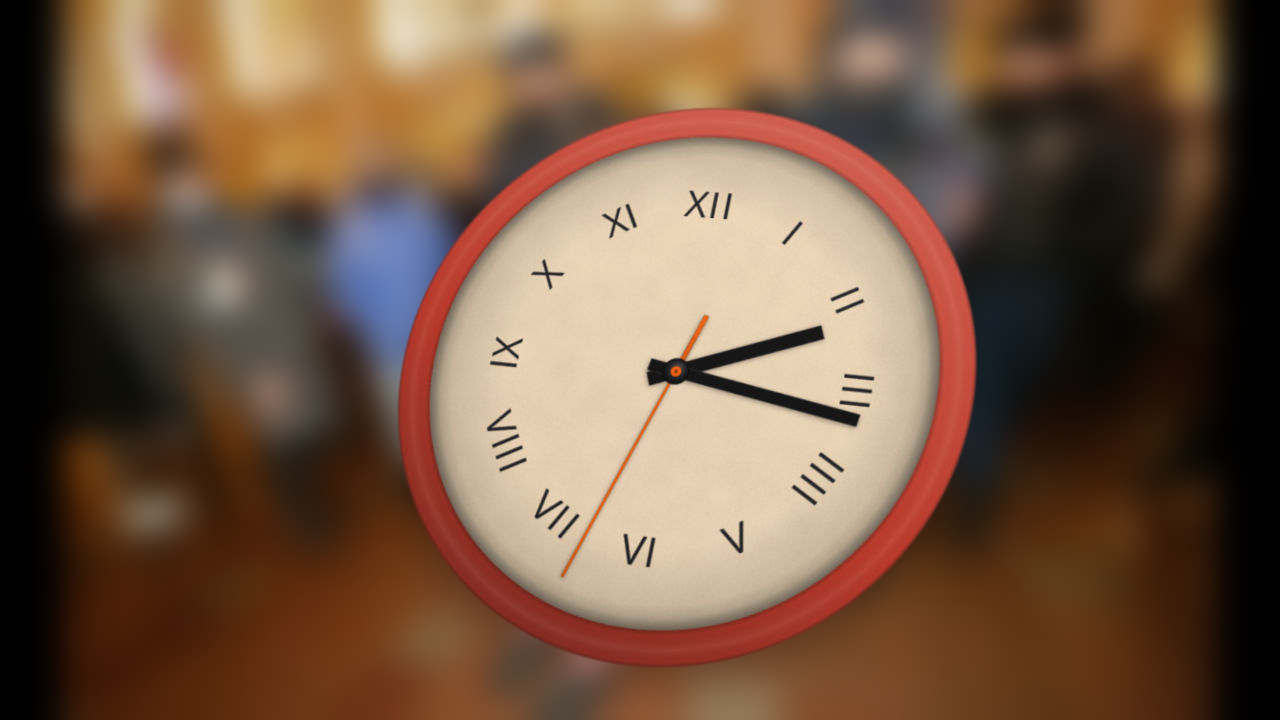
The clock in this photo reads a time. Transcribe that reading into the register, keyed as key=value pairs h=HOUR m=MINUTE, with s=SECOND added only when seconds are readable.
h=2 m=16 s=33
